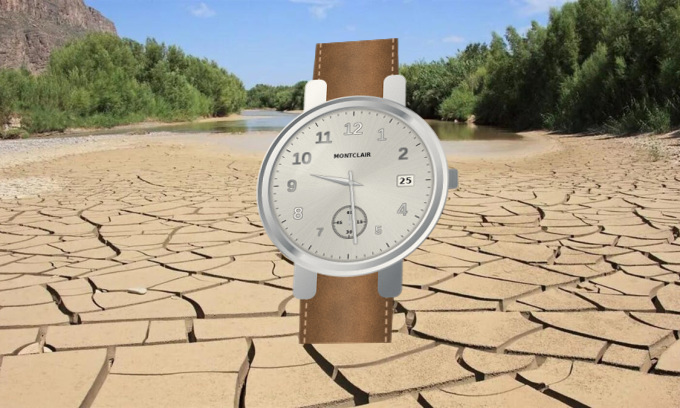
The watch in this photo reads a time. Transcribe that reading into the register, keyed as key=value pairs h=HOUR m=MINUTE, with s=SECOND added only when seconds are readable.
h=9 m=29
